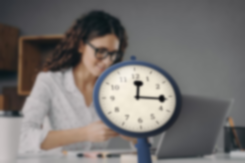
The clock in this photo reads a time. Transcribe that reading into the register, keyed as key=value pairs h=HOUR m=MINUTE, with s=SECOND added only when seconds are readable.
h=12 m=16
